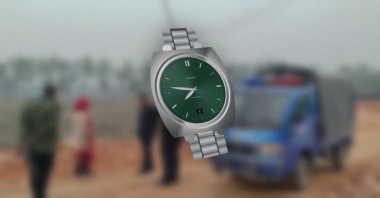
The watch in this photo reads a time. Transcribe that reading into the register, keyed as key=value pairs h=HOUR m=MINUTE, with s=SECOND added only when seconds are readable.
h=7 m=47
